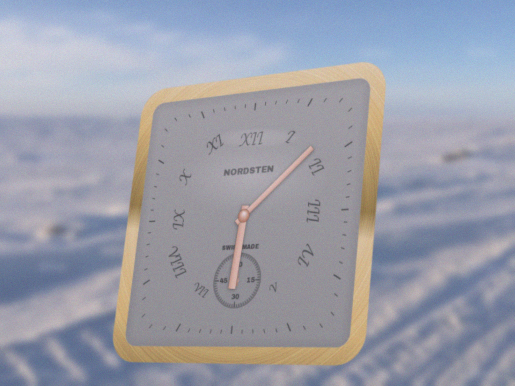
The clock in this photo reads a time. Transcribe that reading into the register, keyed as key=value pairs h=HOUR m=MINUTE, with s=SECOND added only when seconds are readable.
h=6 m=8
